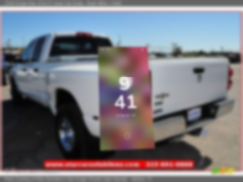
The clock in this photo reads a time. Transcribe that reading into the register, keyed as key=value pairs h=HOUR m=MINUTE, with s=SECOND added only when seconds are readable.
h=9 m=41
